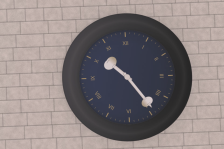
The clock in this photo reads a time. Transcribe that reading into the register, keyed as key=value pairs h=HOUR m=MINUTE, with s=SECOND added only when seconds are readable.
h=10 m=24
